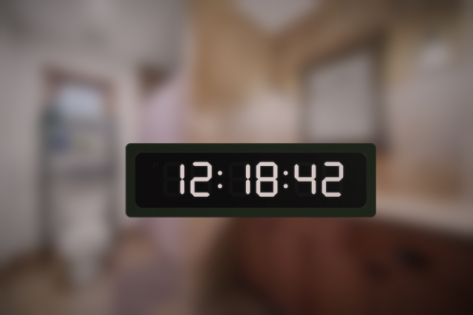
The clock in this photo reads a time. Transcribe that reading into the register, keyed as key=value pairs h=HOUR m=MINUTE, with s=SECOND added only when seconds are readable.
h=12 m=18 s=42
